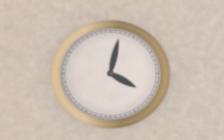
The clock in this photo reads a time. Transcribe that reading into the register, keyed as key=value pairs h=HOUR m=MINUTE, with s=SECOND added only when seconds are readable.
h=4 m=2
